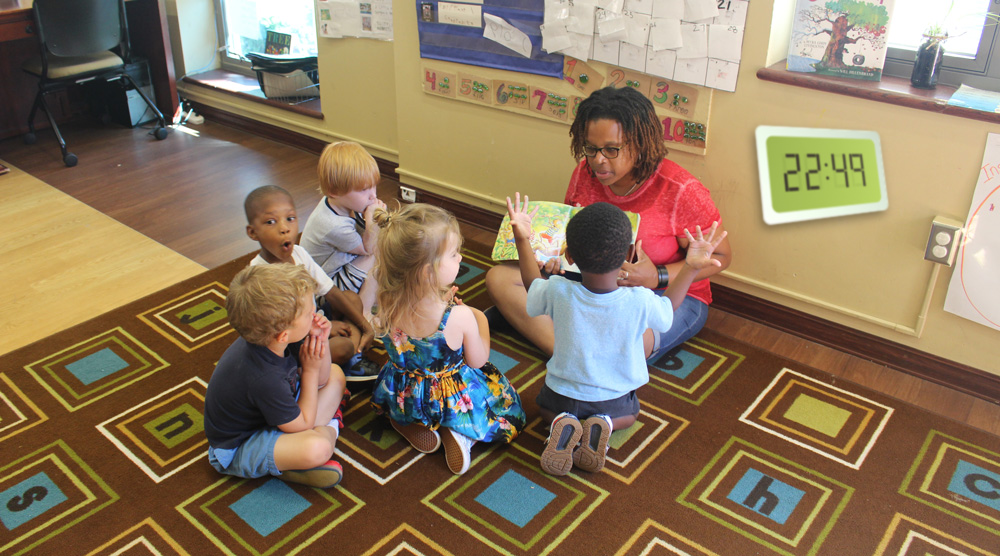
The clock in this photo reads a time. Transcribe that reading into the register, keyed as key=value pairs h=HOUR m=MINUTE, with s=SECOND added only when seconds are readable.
h=22 m=49
